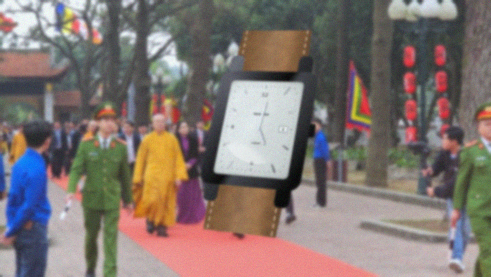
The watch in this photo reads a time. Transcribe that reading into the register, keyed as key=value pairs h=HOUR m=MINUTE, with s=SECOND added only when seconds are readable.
h=5 m=1
